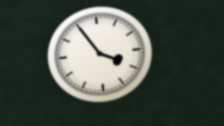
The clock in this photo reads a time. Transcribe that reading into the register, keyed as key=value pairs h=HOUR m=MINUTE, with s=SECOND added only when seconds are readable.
h=3 m=55
